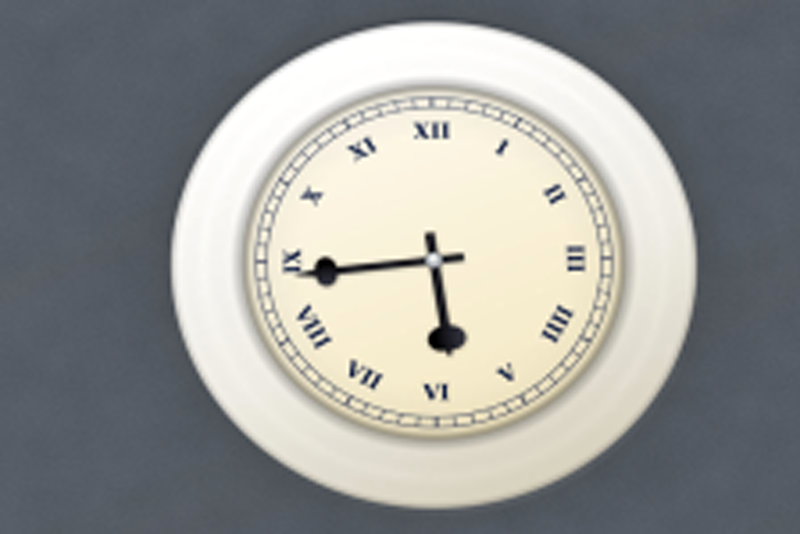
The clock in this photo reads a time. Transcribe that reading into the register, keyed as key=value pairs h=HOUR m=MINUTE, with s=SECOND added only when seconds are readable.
h=5 m=44
